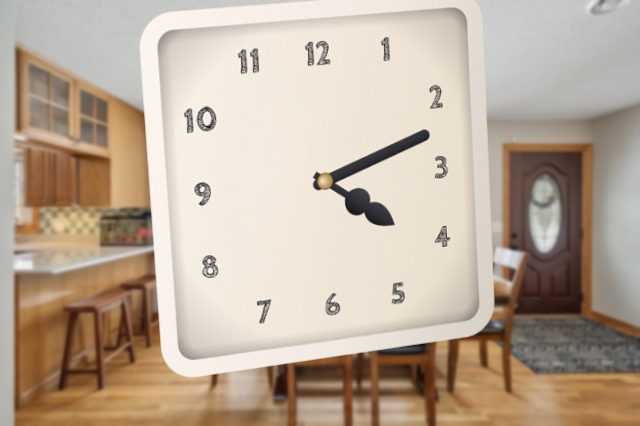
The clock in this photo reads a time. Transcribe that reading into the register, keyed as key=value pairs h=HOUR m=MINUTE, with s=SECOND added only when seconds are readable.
h=4 m=12
